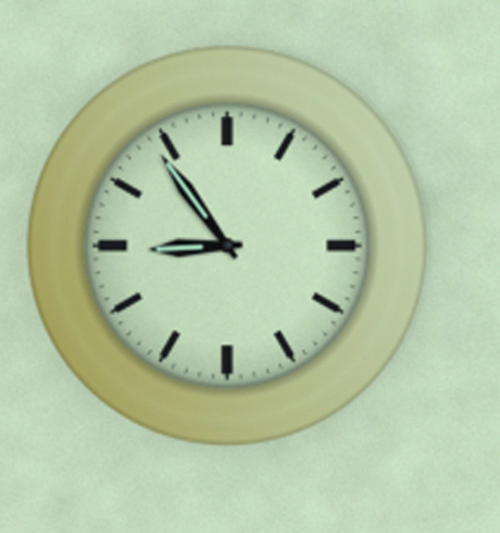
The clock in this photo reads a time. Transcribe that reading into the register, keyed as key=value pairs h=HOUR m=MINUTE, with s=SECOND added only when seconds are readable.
h=8 m=54
